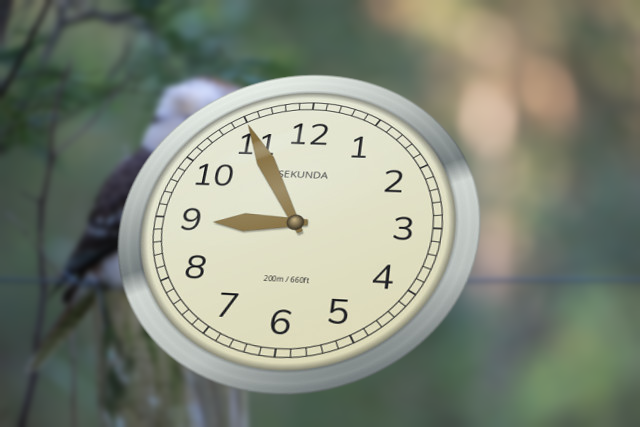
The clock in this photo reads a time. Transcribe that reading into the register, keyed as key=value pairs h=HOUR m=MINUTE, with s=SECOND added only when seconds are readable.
h=8 m=55
